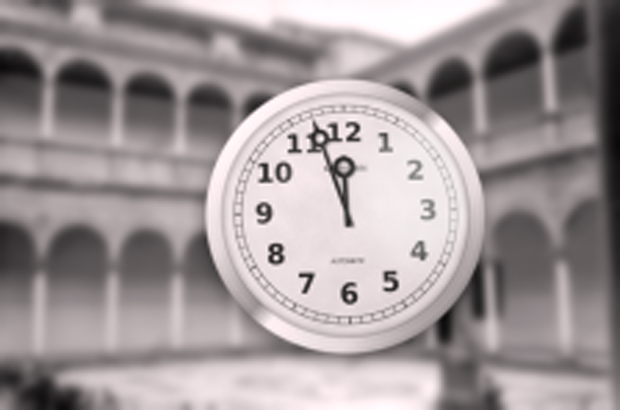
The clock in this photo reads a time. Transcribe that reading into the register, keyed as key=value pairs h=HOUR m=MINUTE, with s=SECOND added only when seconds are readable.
h=11 m=57
